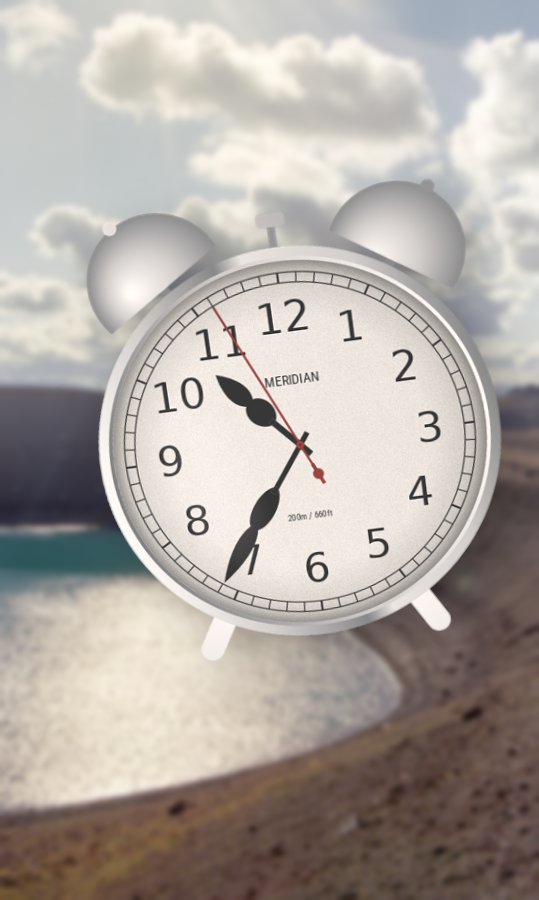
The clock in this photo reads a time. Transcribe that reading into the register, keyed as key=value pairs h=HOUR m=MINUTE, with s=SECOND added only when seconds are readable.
h=10 m=35 s=56
